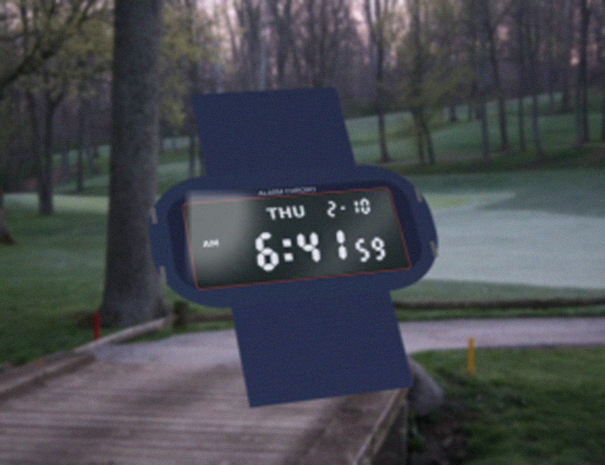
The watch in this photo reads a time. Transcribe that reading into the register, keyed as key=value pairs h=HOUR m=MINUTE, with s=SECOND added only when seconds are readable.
h=6 m=41 s=59
